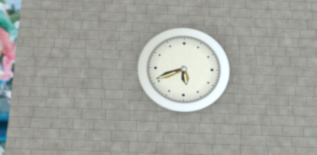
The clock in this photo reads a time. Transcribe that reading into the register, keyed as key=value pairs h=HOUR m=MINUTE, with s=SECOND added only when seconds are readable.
h=5 m=41
